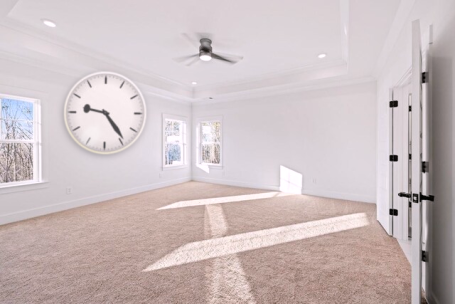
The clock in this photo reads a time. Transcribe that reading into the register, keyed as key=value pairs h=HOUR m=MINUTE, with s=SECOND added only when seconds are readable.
h=9 m=24
